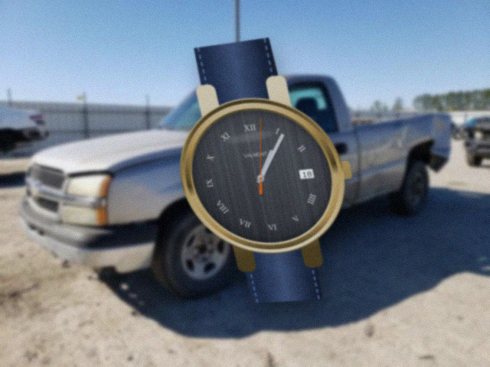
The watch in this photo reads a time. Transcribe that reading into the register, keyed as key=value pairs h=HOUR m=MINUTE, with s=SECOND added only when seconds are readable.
h=1 m=6 s=2
